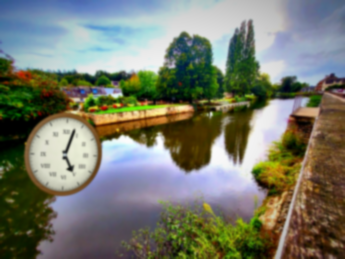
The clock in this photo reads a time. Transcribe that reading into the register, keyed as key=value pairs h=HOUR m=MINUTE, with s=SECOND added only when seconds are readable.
h=5 m=3
